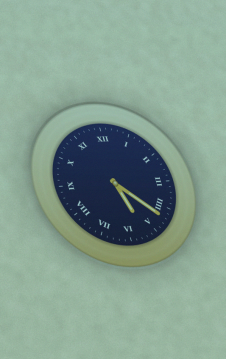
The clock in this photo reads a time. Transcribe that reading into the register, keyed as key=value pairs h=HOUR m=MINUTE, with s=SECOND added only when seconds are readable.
h=5 m=22
